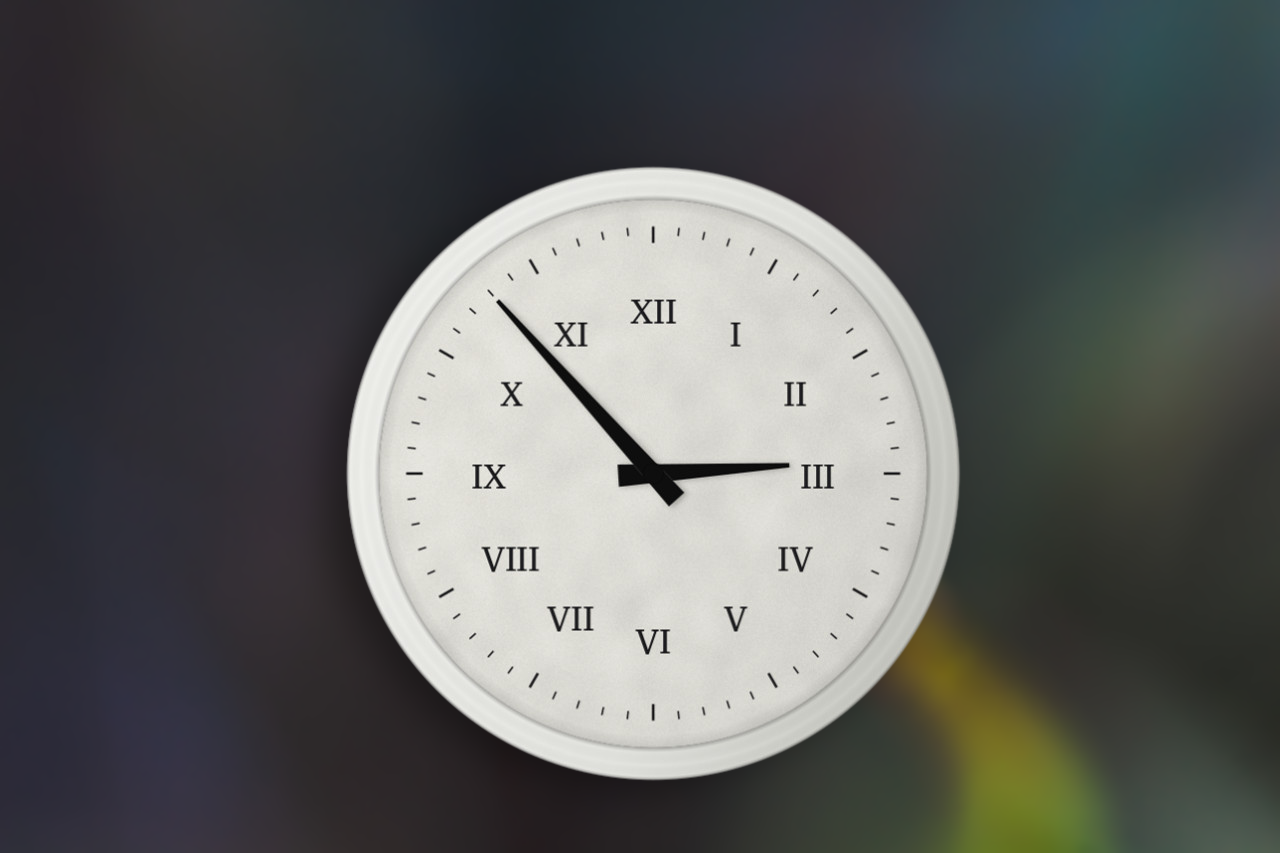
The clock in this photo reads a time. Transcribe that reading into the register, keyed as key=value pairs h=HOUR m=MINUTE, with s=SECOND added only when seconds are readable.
h=2 m=53
